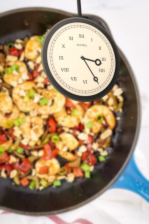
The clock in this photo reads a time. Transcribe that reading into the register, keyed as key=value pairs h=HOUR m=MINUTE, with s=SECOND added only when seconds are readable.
h=3 m=25
